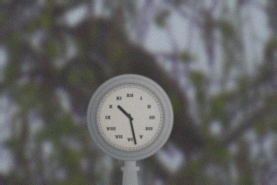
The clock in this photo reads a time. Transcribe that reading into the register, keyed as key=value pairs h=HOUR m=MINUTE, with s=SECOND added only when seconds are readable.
h=10 m=28
